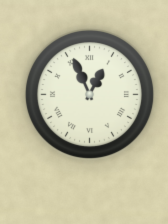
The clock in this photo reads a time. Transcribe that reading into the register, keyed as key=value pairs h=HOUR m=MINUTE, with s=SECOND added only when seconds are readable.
h=12 m=56
